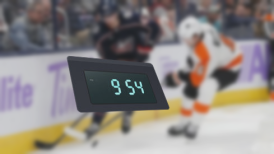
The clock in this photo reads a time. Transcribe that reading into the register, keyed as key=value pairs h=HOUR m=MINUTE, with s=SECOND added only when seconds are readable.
h=9 m=54
